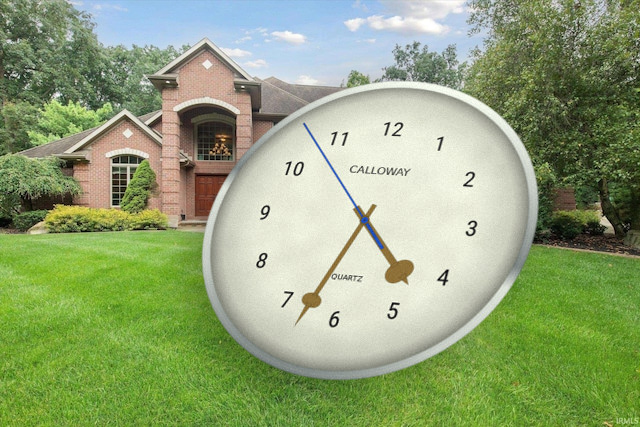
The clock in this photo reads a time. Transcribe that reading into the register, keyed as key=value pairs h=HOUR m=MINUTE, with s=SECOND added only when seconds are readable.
h=4 m=32 s=53
